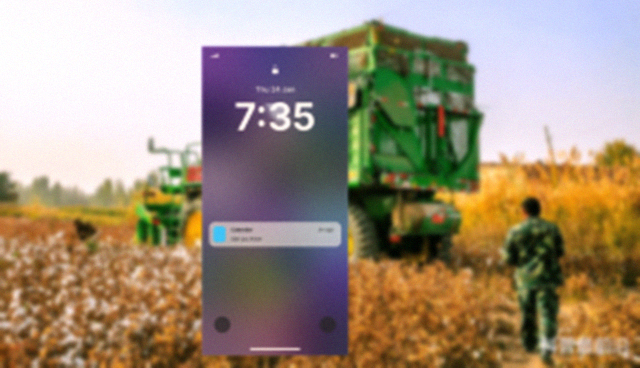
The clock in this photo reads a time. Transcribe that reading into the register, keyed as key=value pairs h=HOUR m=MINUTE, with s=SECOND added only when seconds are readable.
h=7 m=35
